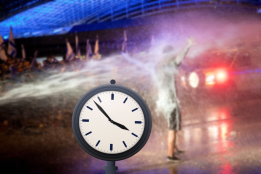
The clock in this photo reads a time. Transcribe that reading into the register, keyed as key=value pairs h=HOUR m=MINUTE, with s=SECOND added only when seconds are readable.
h=3 m=53
